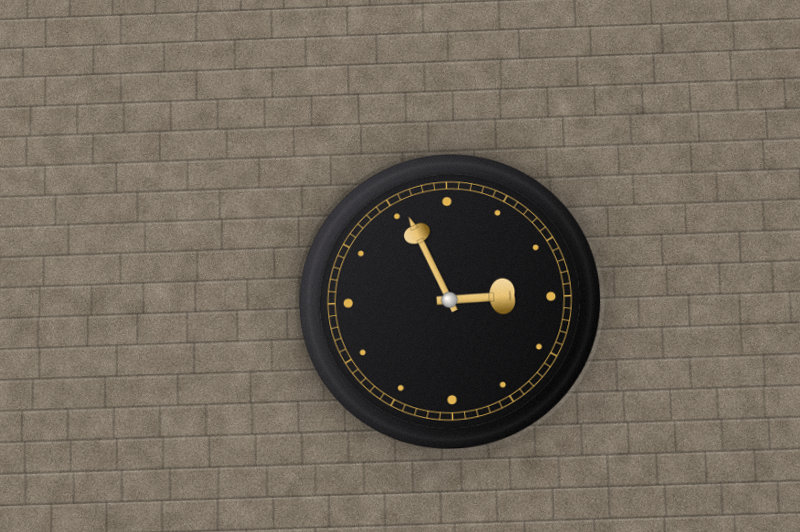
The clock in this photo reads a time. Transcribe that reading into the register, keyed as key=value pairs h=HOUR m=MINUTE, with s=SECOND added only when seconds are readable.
h=2 m=56
